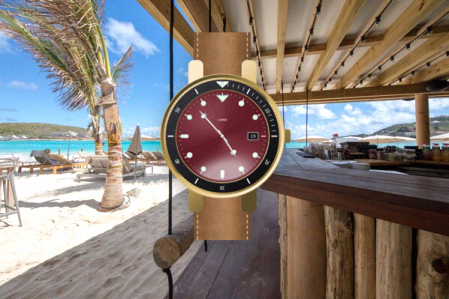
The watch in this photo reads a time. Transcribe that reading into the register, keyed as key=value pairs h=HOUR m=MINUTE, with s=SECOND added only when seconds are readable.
h=4 m=53
